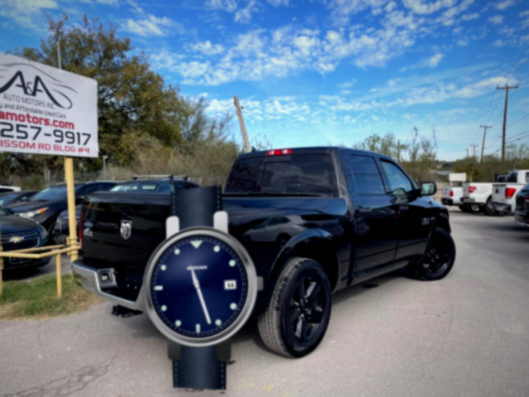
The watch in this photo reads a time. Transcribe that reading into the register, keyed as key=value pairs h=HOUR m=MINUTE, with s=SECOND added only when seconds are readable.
h=11 m=27
